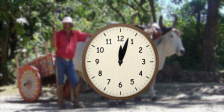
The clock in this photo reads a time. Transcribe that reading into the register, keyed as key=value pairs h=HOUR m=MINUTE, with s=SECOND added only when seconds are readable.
h=12 m=3
